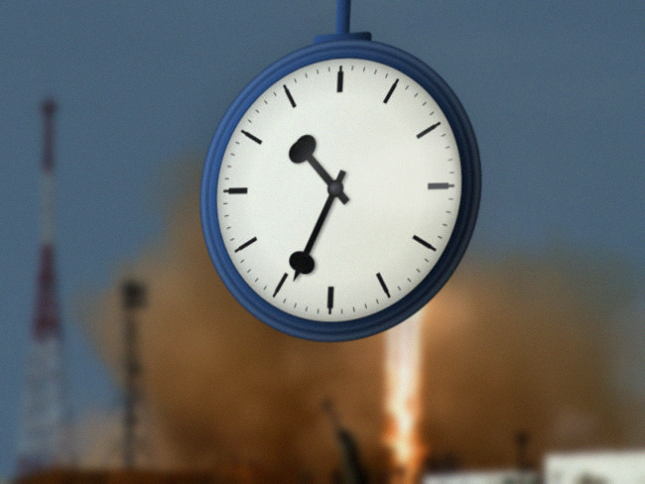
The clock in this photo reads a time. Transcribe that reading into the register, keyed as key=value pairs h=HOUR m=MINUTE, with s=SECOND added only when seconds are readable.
h=10 m=34
